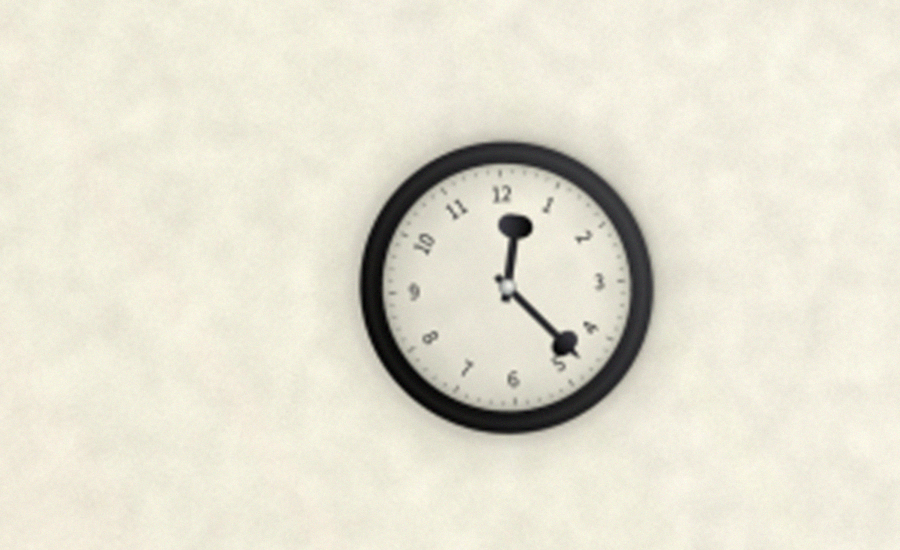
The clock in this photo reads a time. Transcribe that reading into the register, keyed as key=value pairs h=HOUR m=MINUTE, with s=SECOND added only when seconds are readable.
h=12 m=23
